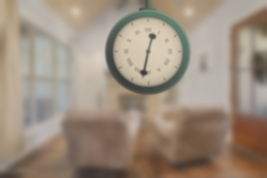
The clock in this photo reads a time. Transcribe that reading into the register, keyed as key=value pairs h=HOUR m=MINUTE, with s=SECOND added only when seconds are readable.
h=12 m=32
